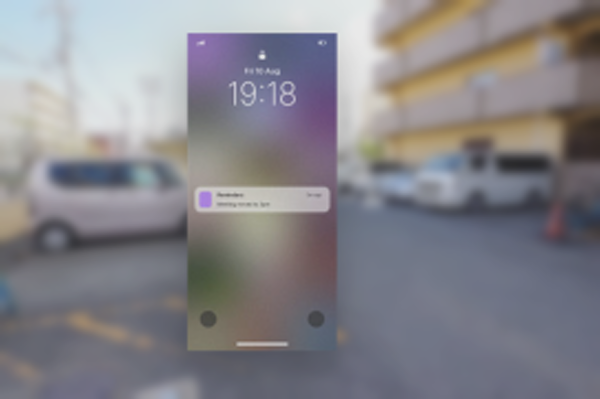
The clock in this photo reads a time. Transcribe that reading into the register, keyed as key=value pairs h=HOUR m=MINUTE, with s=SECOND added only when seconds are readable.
h=19 m=18
